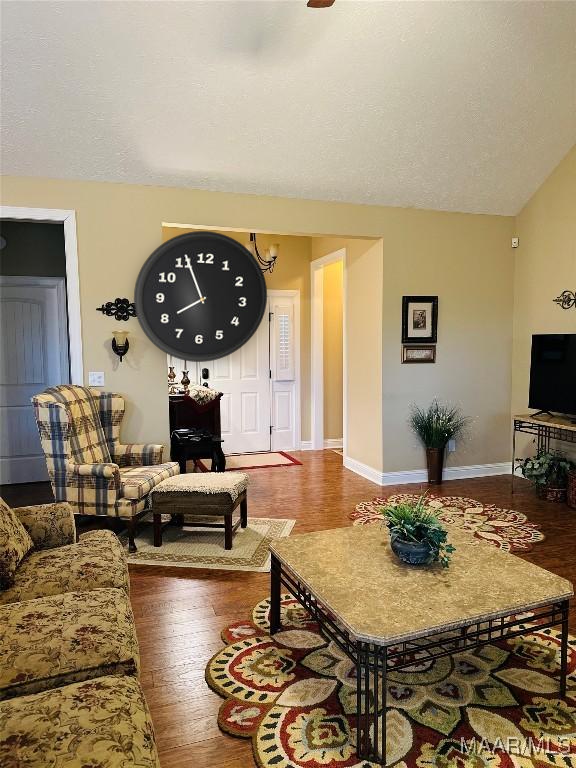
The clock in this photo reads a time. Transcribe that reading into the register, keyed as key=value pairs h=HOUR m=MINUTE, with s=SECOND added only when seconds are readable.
h=7 m=56
